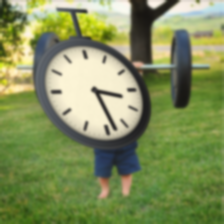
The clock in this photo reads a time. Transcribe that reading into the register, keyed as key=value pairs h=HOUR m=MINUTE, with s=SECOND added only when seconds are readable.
h=3 m=28
